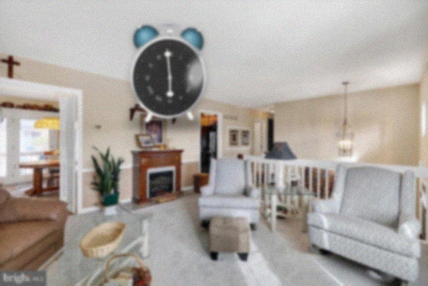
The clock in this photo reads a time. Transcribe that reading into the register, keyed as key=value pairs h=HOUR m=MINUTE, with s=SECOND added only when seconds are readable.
h=5 m=59
